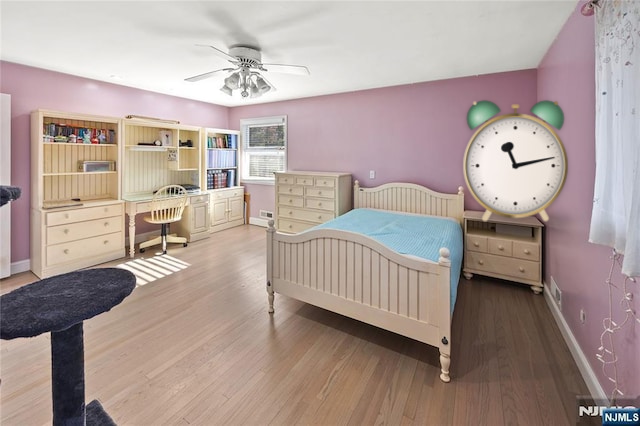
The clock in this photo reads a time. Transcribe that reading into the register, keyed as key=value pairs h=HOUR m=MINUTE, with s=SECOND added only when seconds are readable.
h=11 m=13
